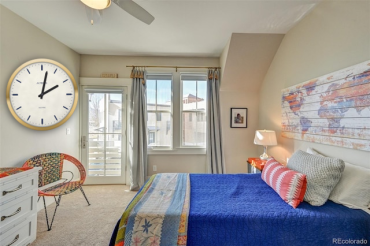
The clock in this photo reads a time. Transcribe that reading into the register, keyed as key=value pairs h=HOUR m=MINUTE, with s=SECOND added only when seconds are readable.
h=2 m=2
